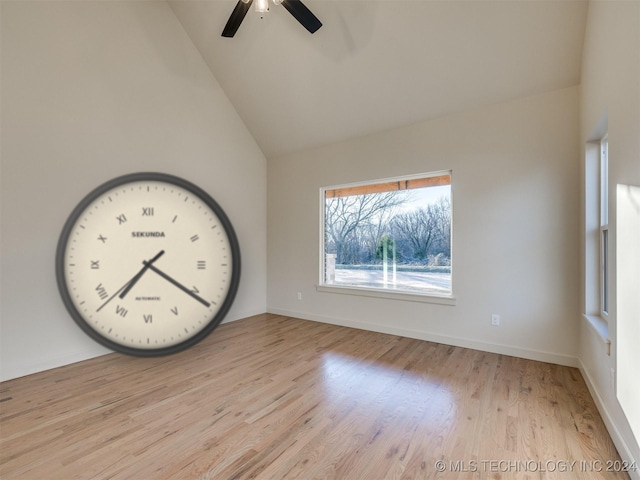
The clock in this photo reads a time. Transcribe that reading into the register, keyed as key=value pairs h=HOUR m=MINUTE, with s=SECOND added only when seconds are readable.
h=7 m=20 s=38
